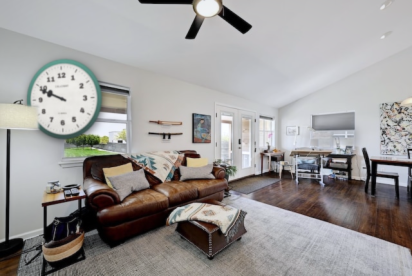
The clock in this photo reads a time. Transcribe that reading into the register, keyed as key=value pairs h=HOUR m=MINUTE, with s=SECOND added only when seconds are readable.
h=9 m=49
